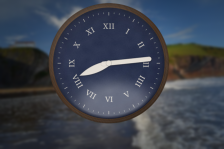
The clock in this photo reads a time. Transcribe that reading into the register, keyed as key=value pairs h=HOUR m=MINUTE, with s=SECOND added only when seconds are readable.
h=8 m=14
